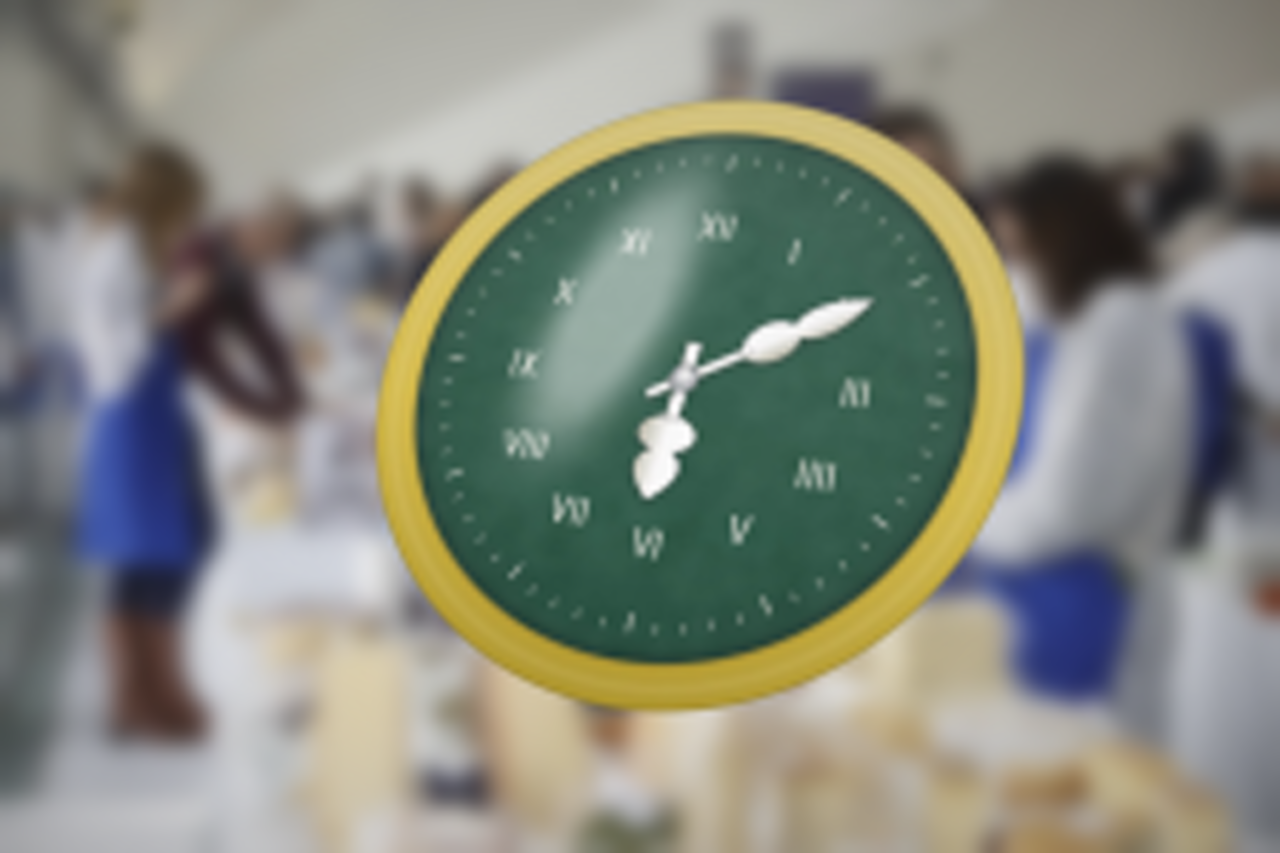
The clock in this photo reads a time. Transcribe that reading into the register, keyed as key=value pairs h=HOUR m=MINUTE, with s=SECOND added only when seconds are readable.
h=6 m=10
